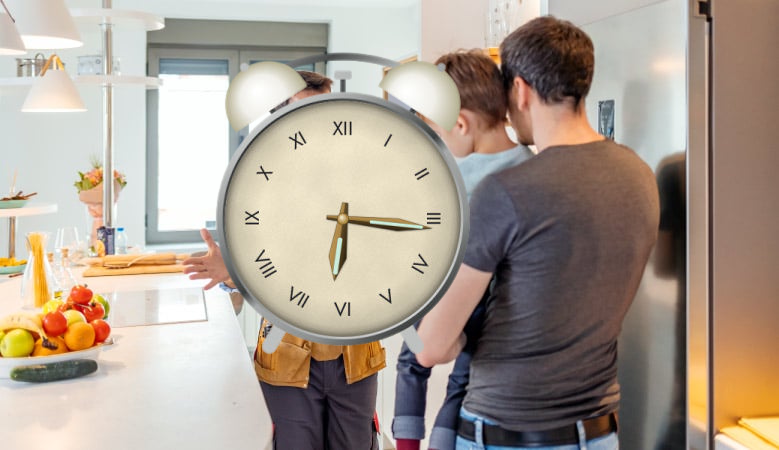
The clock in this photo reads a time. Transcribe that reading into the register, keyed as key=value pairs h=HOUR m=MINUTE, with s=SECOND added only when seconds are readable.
h=6 m=16
